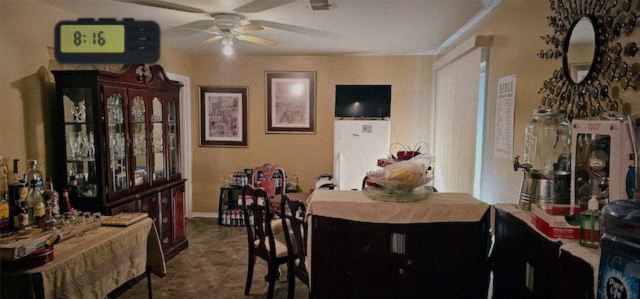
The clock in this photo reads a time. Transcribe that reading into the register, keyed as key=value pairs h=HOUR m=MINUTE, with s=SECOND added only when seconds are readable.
h=8 m=16
